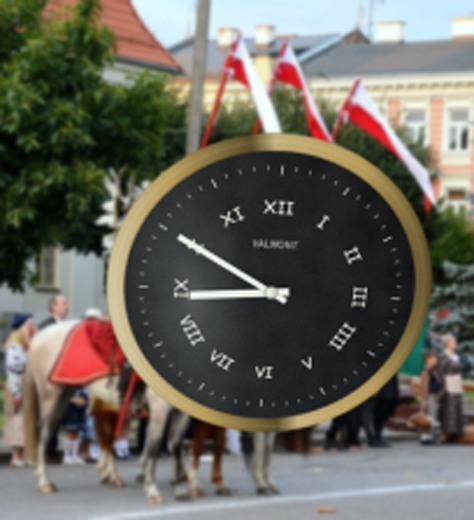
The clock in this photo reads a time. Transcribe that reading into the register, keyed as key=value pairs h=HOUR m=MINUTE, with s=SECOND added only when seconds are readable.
h=8 m=50
